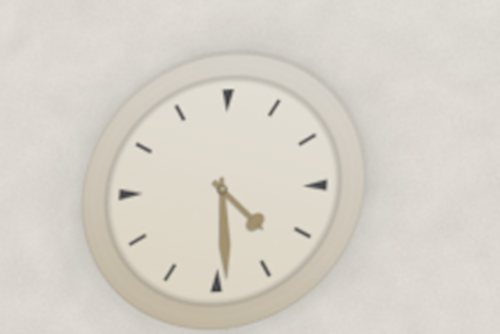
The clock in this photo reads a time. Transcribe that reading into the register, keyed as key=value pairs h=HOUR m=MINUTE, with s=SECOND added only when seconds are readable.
h=4 m=29
